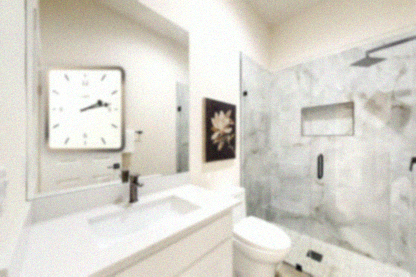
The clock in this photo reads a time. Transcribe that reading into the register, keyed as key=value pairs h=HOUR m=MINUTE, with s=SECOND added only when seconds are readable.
h=2 m=13
